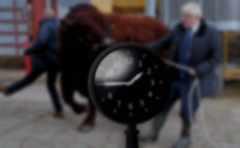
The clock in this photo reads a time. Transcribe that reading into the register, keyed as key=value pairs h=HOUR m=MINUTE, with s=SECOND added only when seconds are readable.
h=1 m=45
